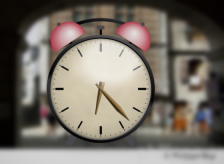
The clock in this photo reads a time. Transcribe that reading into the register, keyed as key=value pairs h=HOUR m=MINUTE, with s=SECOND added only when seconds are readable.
h=6 m=23
